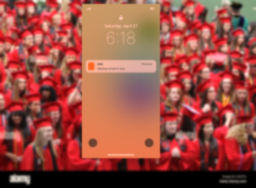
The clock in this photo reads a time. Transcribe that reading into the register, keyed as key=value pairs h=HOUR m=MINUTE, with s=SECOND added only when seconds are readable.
h=6 m=18
